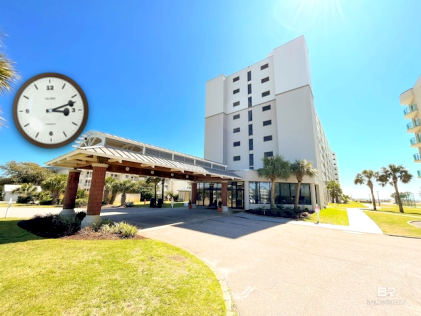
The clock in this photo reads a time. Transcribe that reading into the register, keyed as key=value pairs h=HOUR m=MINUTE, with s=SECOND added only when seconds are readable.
h=3 m=12
